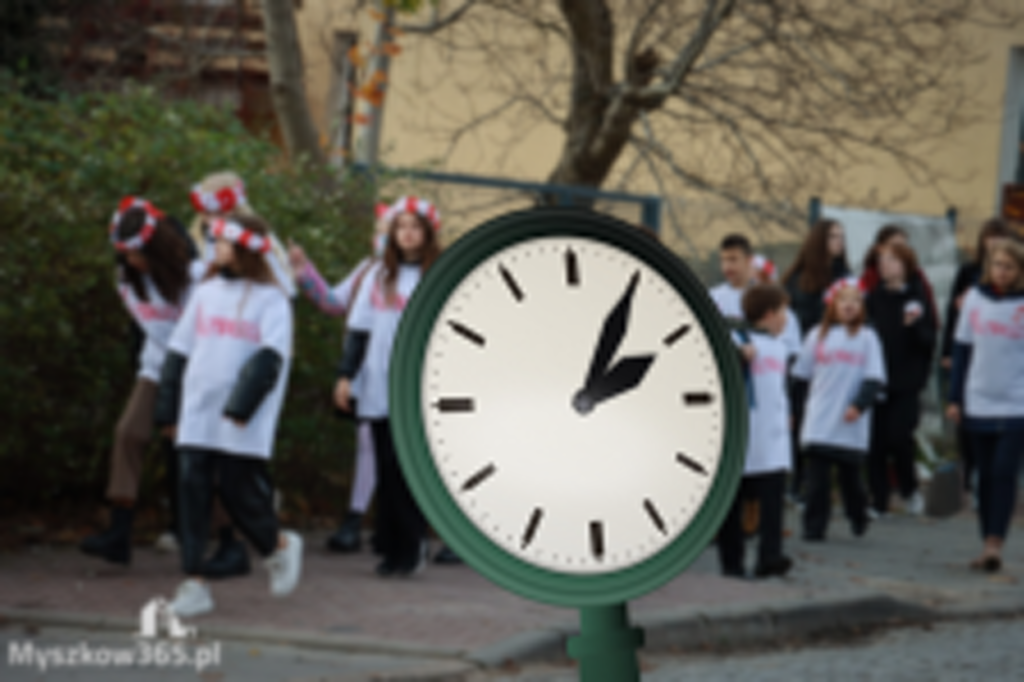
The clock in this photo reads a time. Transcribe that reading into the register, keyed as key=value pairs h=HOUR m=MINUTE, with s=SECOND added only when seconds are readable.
h=2 m=5
